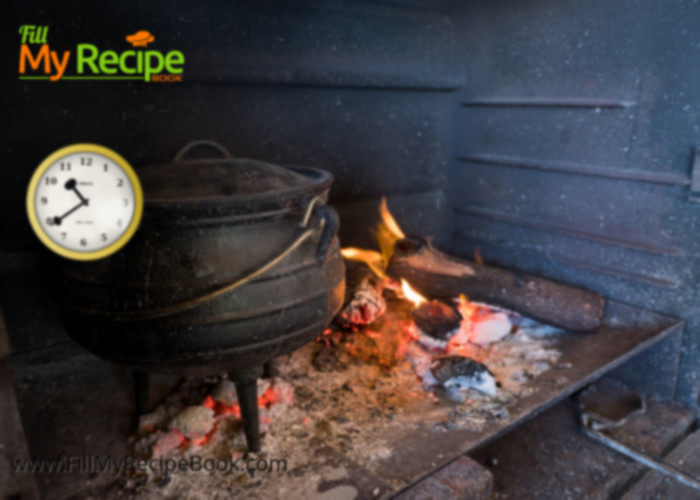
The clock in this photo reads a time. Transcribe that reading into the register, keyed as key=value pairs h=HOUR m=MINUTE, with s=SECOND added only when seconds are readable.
h=10 m=39
